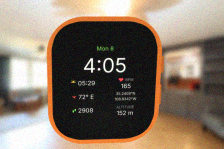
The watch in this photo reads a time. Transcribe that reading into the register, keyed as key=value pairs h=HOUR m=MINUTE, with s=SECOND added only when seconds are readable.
h=4 m=5
